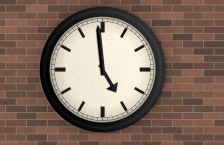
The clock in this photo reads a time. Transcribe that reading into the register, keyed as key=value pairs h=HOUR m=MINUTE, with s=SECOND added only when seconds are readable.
h=4 m=59
